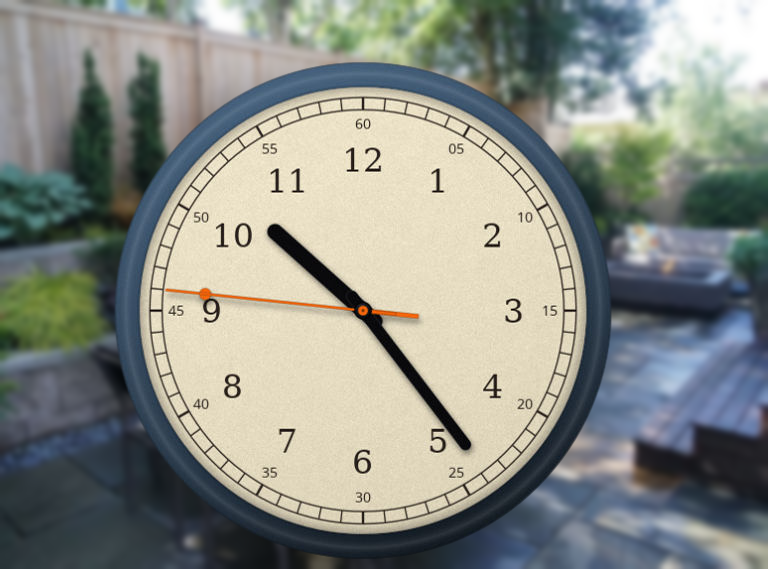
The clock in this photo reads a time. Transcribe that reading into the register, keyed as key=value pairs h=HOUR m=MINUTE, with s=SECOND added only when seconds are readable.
h=10 m=23 s=46
